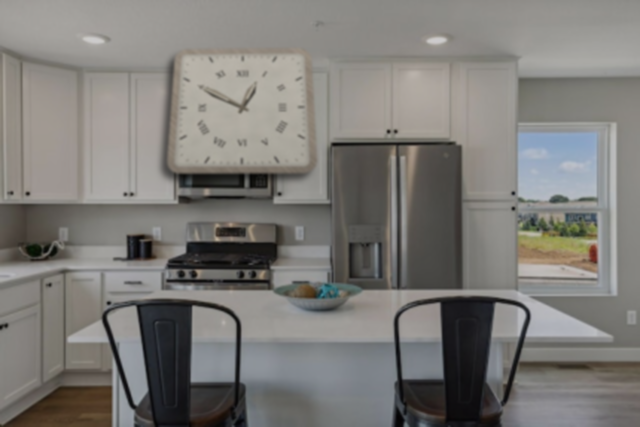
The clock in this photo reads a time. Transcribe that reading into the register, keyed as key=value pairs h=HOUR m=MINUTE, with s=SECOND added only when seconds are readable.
h=12 m=50
